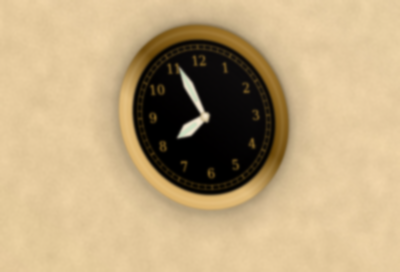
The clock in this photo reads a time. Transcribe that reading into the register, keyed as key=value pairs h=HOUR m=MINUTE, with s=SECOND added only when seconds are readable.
h=7 m=56
